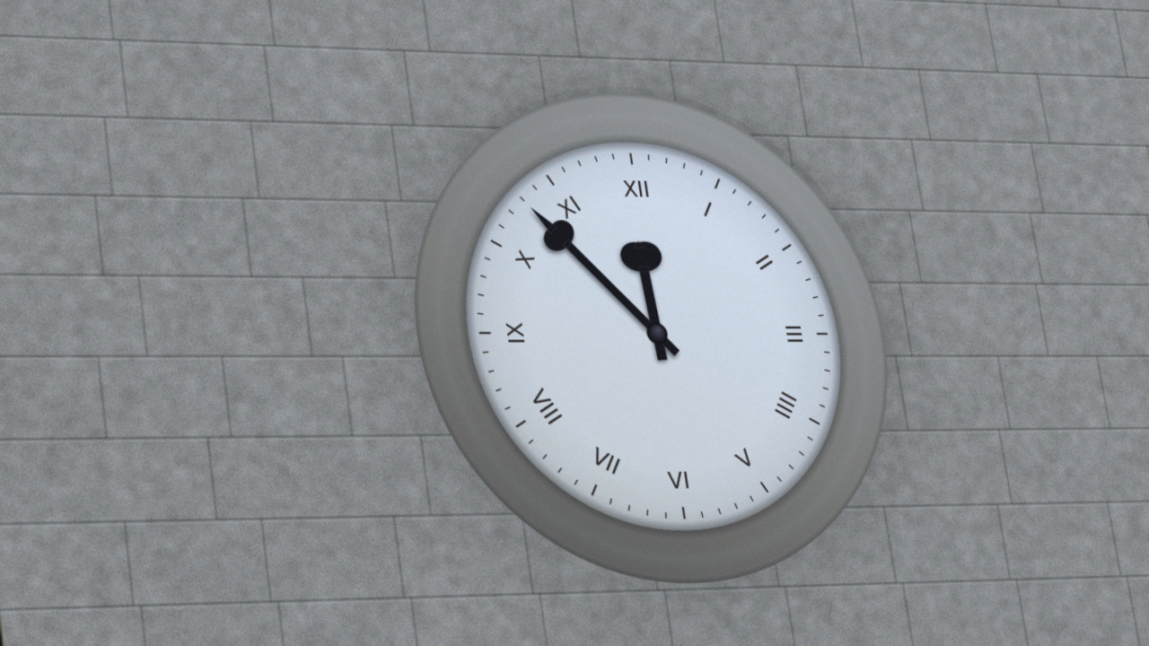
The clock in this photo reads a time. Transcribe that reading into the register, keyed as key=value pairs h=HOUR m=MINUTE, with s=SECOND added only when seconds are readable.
h=11 m=53
